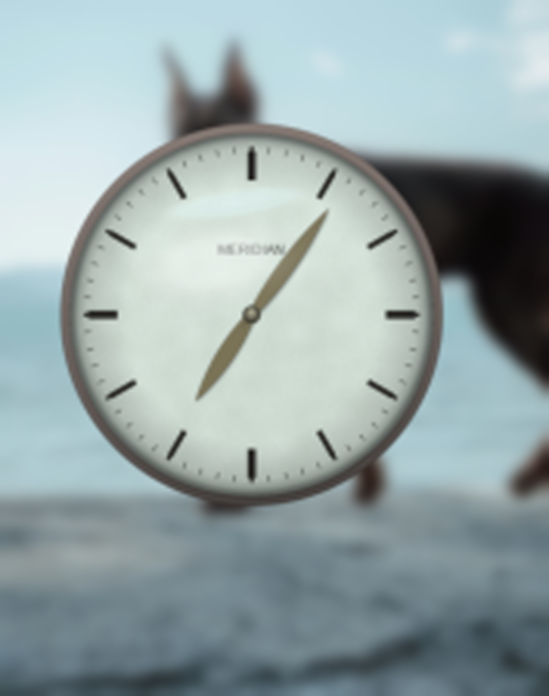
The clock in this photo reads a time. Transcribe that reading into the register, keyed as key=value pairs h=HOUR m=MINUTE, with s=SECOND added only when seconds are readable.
h=7 m=6
